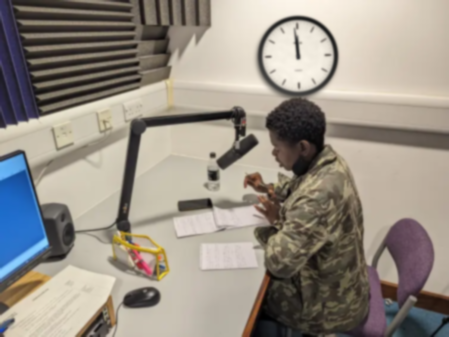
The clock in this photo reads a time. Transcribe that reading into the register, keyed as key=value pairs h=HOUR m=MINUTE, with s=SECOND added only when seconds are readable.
h=11 m=59
